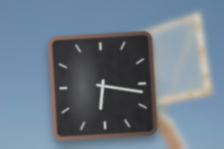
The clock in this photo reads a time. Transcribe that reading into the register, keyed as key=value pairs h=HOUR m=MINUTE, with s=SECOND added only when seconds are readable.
h=6 m=17
